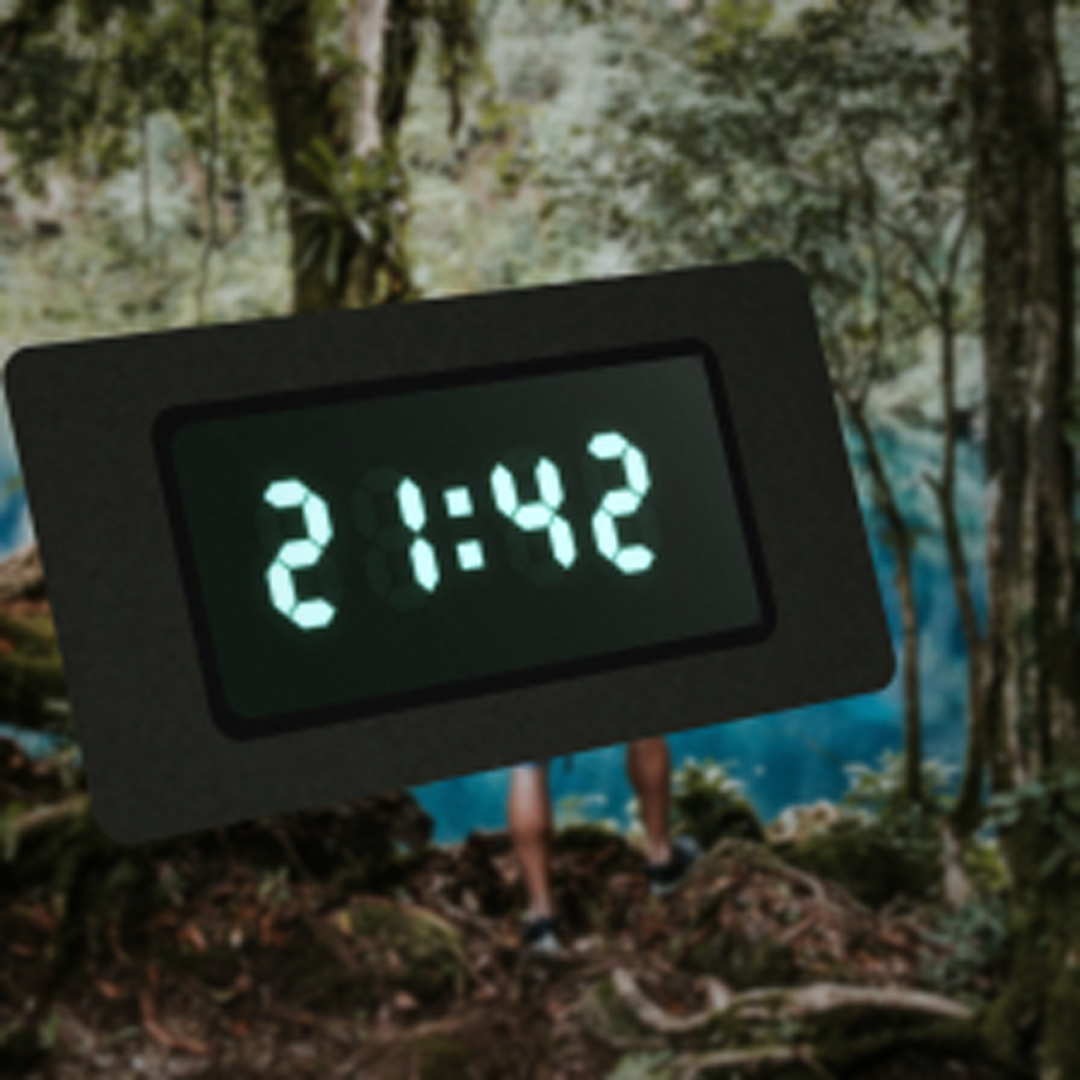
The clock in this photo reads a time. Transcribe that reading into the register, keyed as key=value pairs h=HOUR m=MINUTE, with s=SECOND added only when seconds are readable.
h=21 m=42
